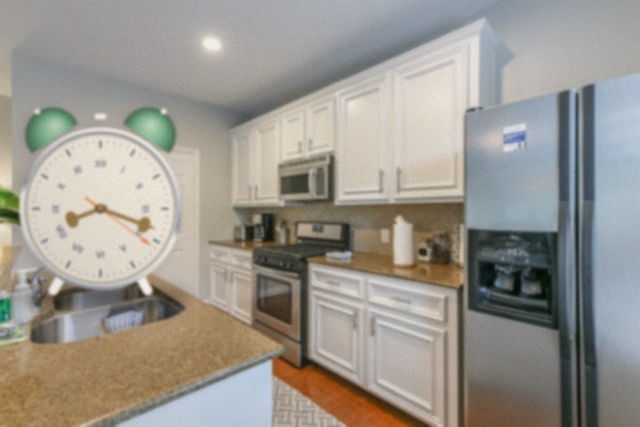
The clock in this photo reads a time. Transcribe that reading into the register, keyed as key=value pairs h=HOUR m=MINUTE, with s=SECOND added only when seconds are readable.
h=8 m=18 s=21
